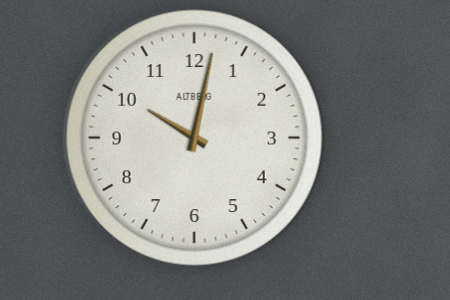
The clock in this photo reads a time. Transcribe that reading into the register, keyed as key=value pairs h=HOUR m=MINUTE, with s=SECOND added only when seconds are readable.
h=10 m=2
